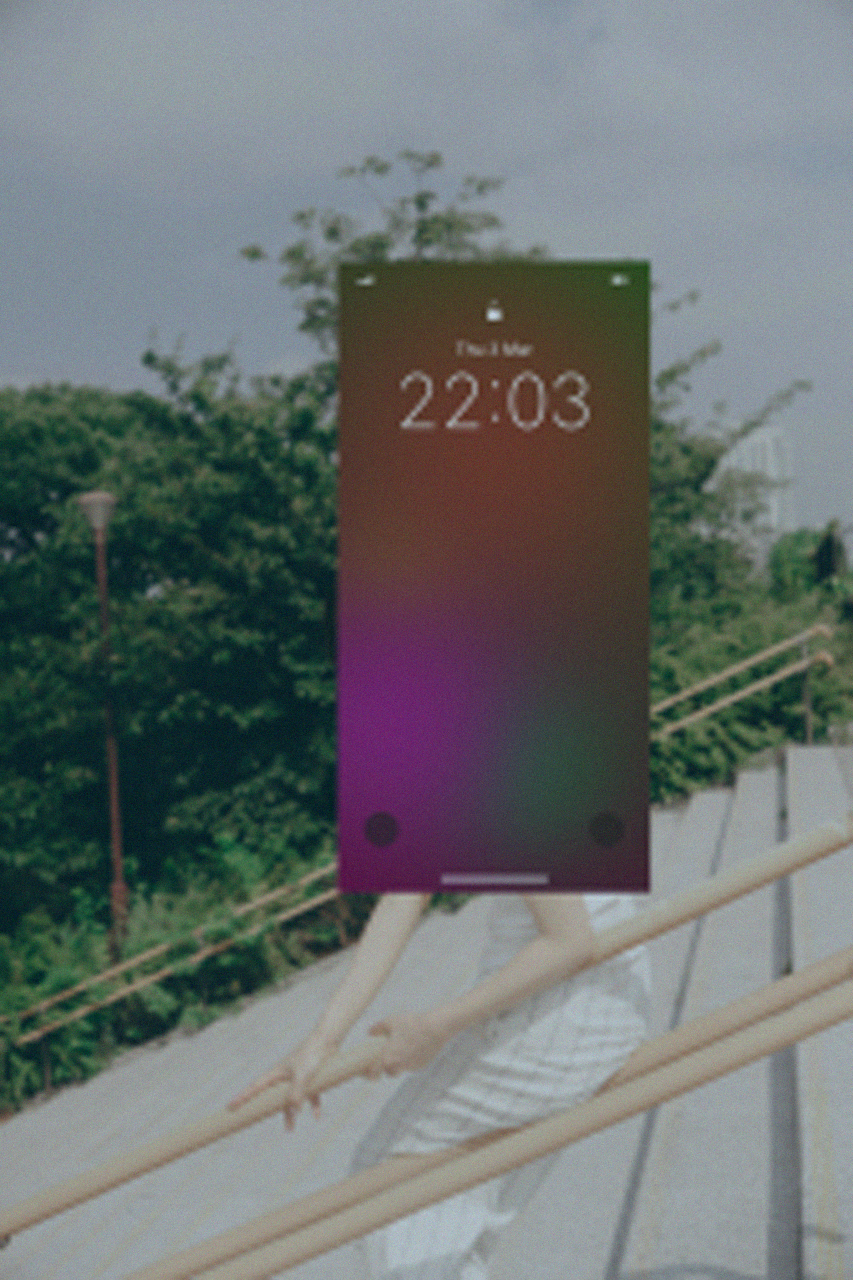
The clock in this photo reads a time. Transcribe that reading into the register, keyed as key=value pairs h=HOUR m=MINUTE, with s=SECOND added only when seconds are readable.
h=22 m=3
